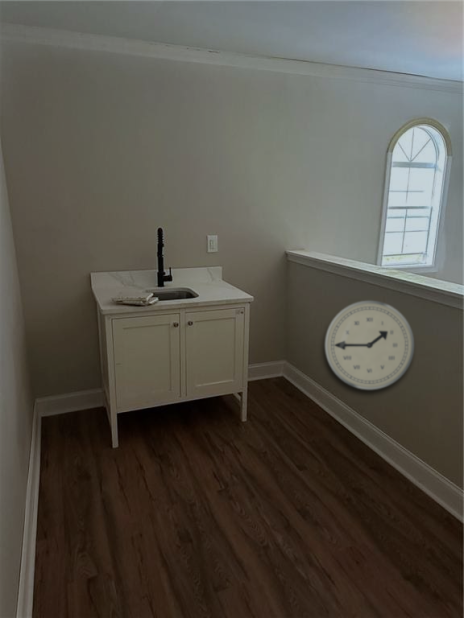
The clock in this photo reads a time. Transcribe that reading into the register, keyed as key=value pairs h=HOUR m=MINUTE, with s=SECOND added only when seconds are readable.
h=1 m=45
